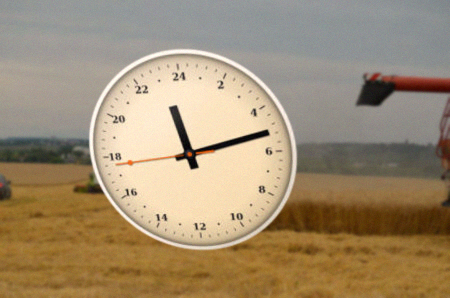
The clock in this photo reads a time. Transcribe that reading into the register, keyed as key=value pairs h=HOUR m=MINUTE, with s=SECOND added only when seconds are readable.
h=23 m=12 s=44
